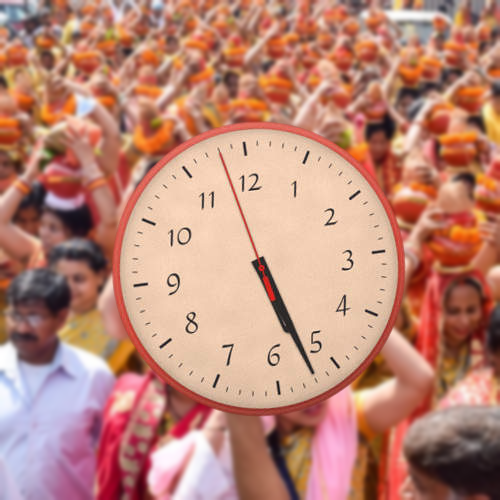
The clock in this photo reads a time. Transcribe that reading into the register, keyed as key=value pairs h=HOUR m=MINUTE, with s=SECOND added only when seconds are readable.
h=5 m=26 s=58
